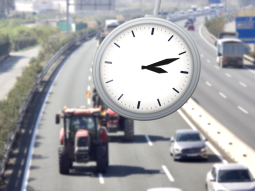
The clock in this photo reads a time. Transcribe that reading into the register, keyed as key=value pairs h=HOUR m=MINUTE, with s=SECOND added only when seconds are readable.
h=3 m=11
